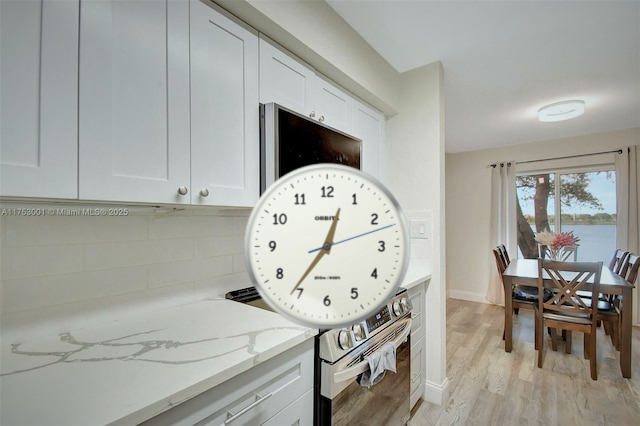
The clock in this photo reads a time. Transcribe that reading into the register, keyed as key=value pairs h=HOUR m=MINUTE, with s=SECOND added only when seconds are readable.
h=12 m=36 s=12
